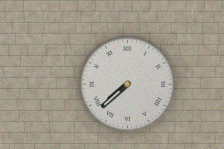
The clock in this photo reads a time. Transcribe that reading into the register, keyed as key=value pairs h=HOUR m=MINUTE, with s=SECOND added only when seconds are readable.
h=7 m=38
